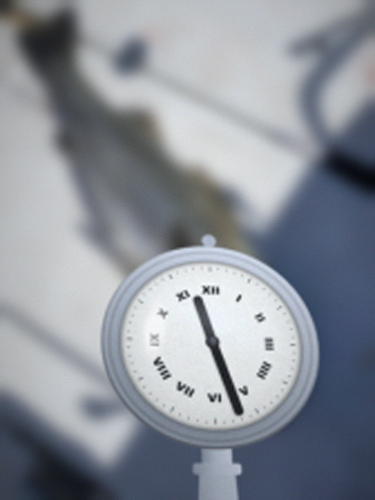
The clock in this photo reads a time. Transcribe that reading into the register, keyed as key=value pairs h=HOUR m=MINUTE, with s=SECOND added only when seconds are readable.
h=11 m=27
